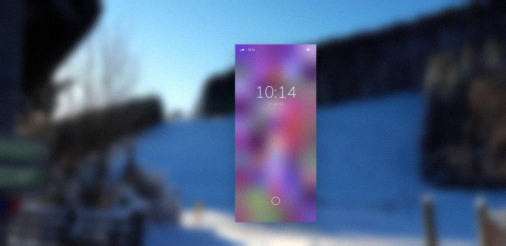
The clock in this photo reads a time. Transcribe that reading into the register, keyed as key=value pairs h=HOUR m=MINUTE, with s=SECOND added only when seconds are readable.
h=10 m=14
